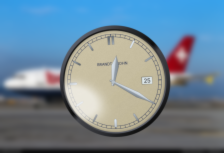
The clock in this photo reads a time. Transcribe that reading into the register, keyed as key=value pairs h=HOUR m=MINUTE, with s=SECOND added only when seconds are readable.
h=12 m=20
